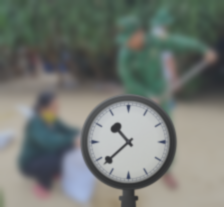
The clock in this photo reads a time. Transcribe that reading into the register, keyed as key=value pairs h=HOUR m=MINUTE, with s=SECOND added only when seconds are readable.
h=10 m=38
